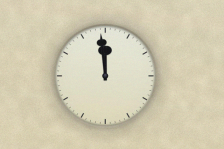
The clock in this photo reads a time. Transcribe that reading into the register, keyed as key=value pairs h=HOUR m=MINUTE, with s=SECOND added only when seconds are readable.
h=11 m=59
